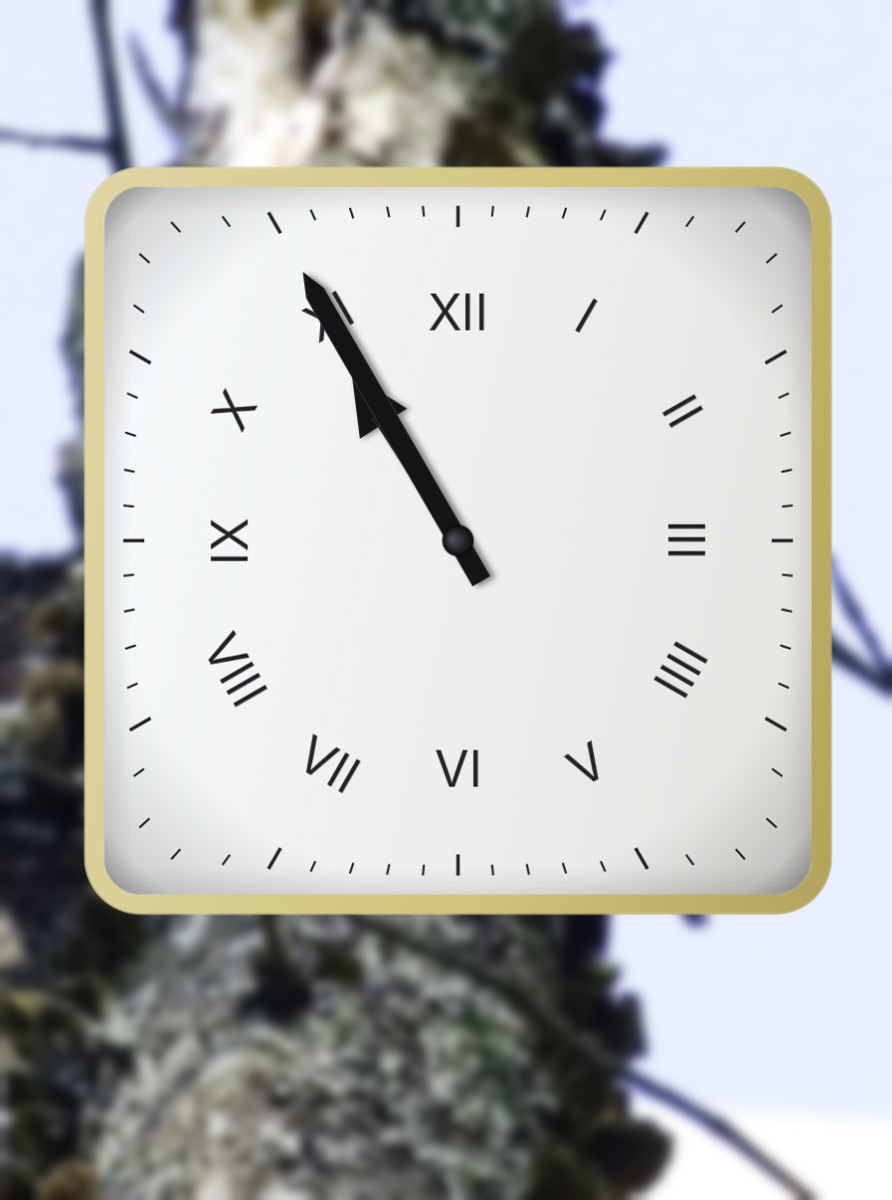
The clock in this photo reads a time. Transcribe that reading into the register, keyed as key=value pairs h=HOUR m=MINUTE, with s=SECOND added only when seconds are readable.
h=10 m=55
